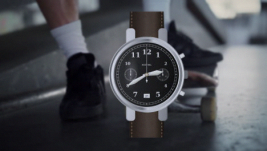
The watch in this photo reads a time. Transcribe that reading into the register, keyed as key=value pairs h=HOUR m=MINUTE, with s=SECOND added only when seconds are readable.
h=2 m=40
